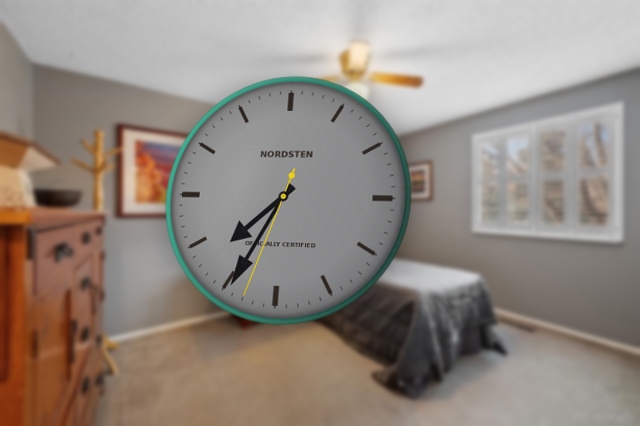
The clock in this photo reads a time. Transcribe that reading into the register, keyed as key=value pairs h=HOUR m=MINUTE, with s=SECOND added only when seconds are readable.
h=7 m=34 s=33
